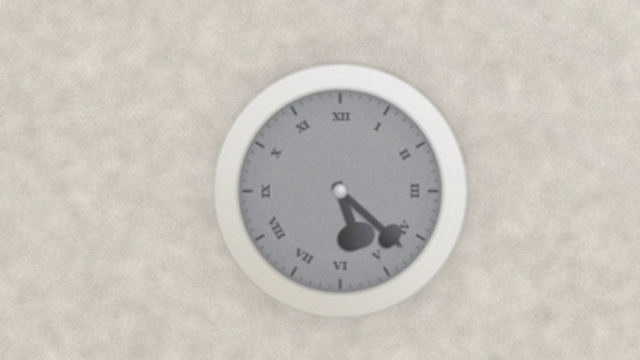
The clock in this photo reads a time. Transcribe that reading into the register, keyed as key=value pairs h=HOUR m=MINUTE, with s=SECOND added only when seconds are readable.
h=5 m=22
